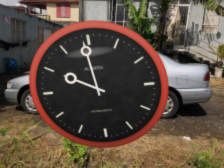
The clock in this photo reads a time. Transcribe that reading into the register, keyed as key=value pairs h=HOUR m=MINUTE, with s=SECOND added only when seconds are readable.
h=9 m=59
